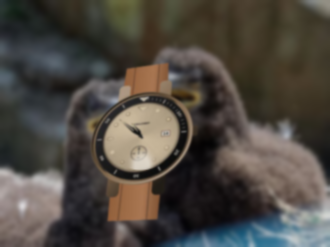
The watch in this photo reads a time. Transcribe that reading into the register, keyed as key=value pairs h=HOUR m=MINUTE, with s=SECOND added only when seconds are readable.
h=10 m=52
